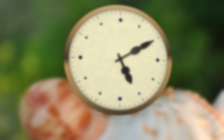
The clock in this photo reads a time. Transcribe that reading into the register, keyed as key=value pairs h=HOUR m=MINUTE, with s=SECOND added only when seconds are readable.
h=5 m=10
